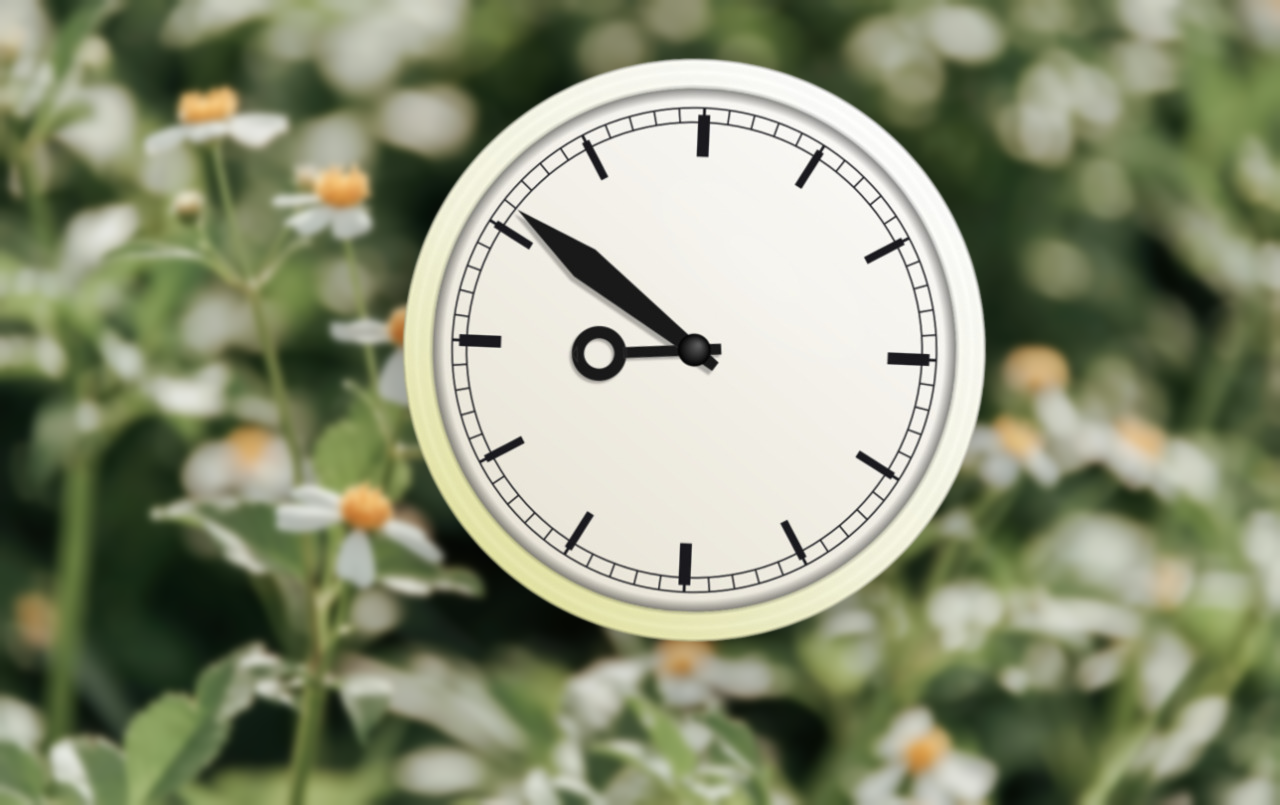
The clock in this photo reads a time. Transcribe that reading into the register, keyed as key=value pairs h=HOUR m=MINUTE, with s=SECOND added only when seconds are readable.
h=8 m=51
